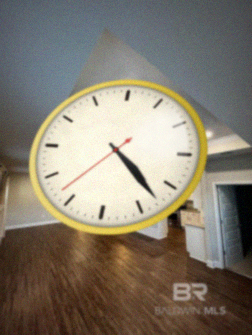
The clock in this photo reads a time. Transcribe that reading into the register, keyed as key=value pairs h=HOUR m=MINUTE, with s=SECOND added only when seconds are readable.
h=4 m=22 s=37
